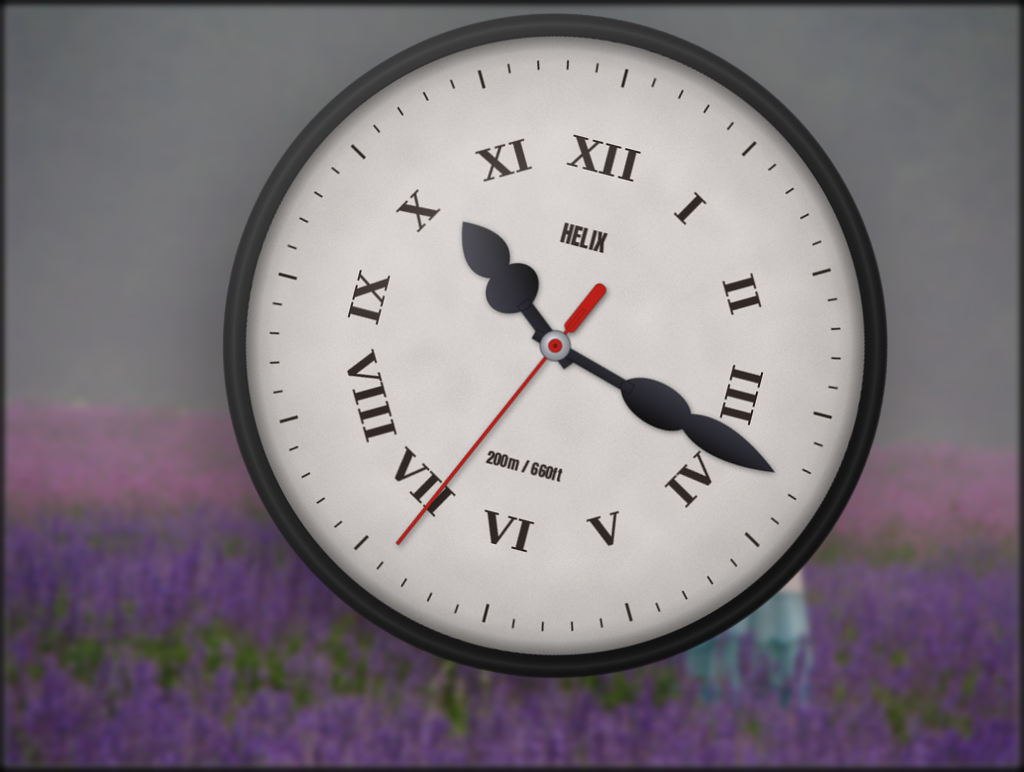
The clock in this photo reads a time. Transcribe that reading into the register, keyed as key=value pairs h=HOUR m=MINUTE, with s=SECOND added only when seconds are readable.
h=10 m=17 s=34
